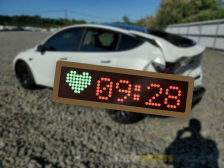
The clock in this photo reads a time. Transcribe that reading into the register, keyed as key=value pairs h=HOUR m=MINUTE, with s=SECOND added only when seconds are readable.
h=9 m=28
